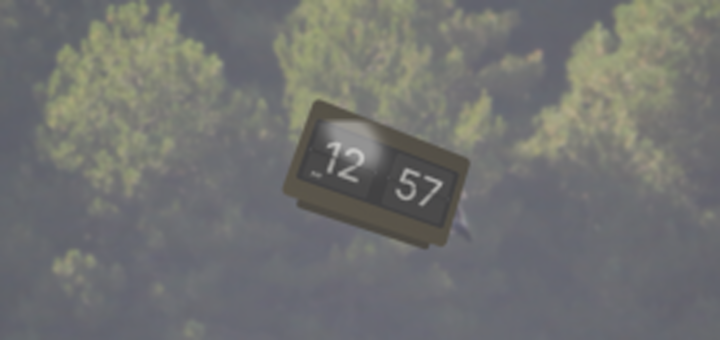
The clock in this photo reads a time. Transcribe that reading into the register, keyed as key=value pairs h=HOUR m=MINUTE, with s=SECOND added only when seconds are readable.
h=12 m=57
